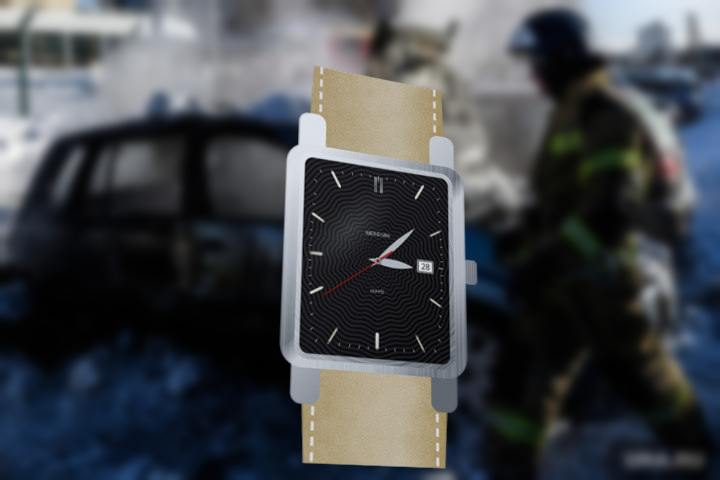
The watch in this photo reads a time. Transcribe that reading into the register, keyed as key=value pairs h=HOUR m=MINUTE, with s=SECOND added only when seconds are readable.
h=3 m=7 s=39
